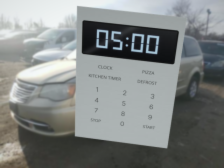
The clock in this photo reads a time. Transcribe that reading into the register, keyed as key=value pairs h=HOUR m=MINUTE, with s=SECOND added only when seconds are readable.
h=5 m=0
